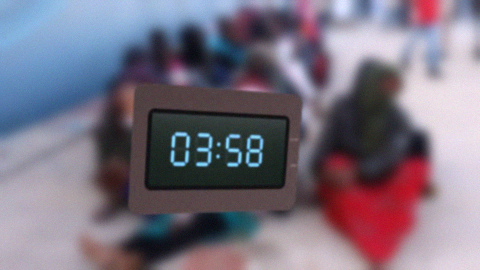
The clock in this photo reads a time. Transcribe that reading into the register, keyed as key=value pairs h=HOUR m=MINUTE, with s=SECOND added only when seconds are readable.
h=3 m=58
